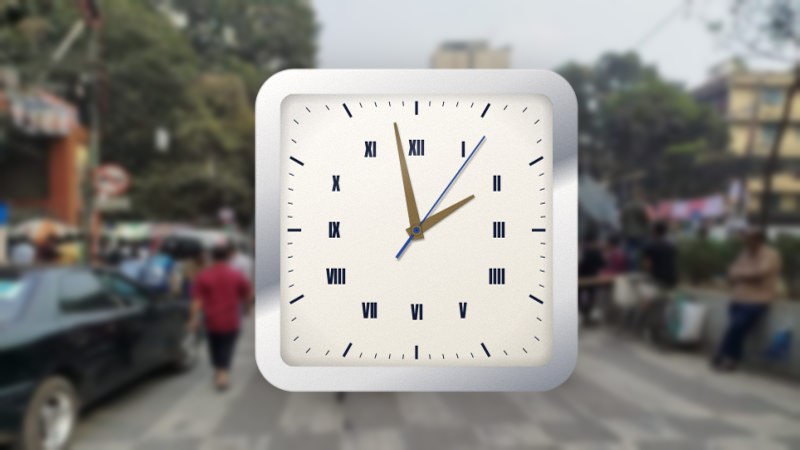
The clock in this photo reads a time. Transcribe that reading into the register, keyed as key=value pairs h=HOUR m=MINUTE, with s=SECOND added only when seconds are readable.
h=1 m=58 s=6
